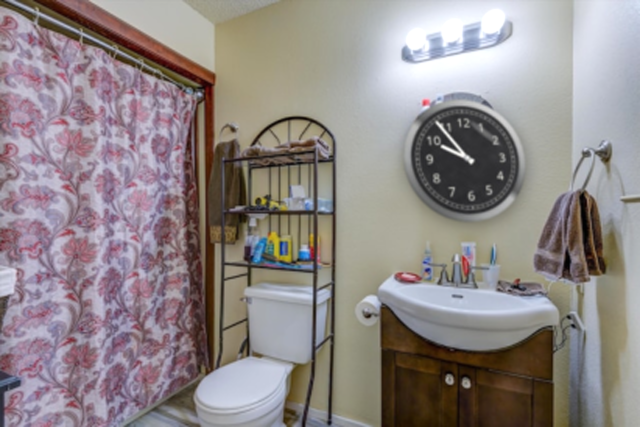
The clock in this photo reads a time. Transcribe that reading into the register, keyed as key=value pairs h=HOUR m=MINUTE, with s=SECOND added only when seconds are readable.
h=9 m=54
